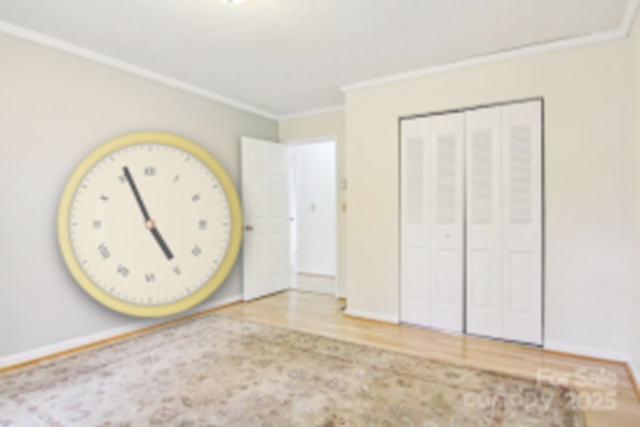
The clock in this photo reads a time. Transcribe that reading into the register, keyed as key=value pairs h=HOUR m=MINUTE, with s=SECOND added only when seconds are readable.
h=4 m=56
